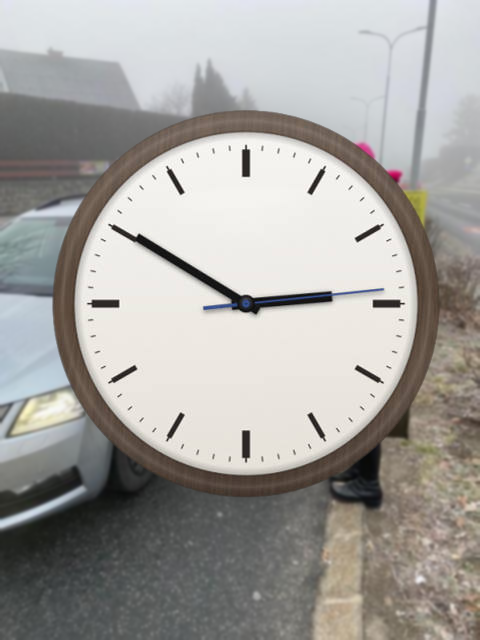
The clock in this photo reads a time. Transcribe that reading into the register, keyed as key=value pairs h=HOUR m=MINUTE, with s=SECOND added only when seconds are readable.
h=2 m=50 s=14
